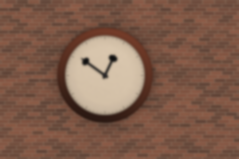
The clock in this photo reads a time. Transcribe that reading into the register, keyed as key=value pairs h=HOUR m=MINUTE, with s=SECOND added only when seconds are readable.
h=12 m=51
